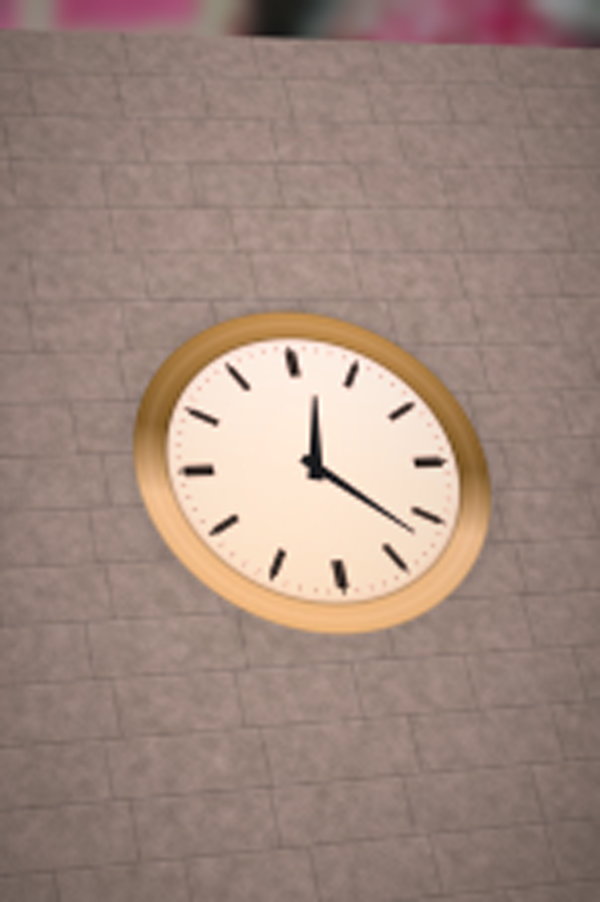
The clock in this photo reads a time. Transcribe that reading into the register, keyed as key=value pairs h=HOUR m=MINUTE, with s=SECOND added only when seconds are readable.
h=12 m=22
